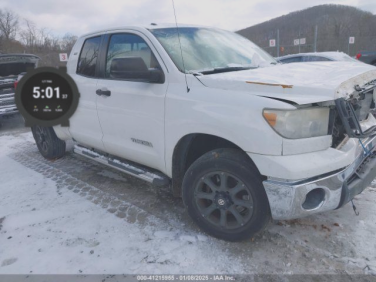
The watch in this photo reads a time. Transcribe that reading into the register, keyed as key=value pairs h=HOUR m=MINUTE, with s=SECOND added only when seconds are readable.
h=5 m=1
